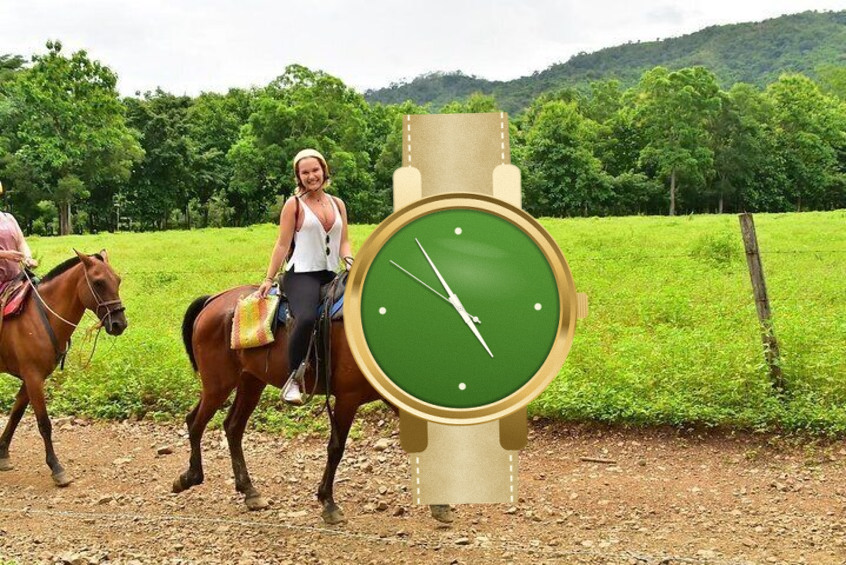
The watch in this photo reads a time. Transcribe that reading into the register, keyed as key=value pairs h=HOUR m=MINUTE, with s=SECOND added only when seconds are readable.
h=4 m=54 s=51
